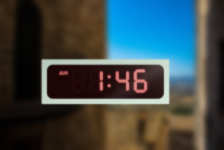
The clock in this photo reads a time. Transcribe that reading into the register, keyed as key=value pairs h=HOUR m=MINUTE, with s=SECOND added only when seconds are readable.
h=1 m=46
